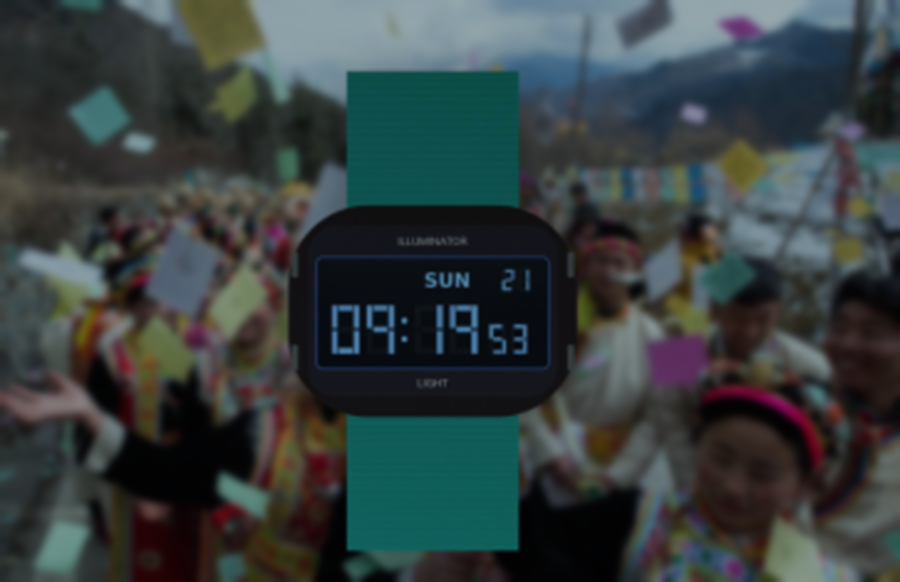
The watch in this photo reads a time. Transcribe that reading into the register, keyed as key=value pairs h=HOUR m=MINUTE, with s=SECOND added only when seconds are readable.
h=9 m=19 s=53
